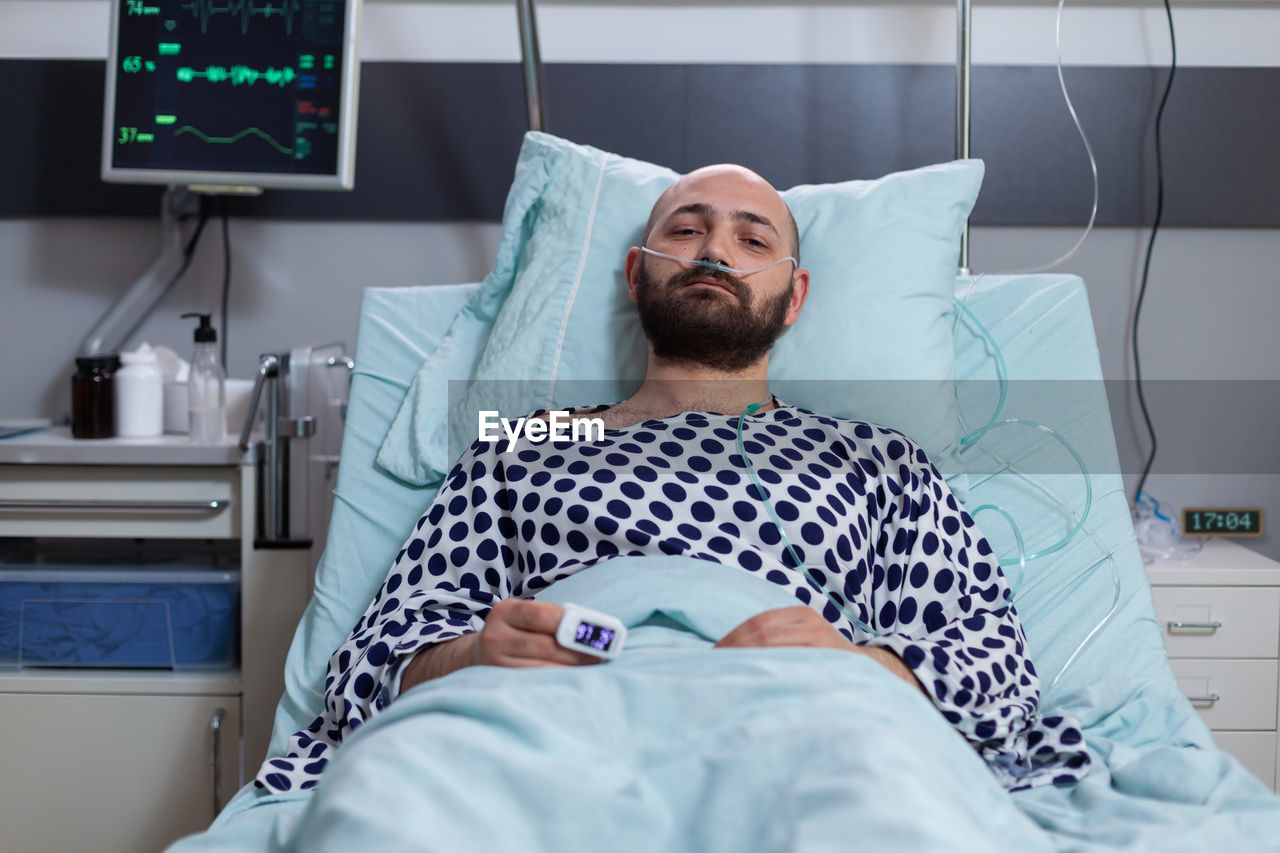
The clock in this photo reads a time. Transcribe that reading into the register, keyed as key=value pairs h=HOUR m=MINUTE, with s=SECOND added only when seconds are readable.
h=17 m=4
